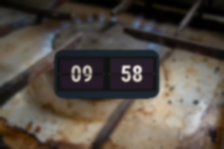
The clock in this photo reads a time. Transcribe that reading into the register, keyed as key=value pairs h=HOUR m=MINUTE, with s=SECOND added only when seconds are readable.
h=9 m=58
